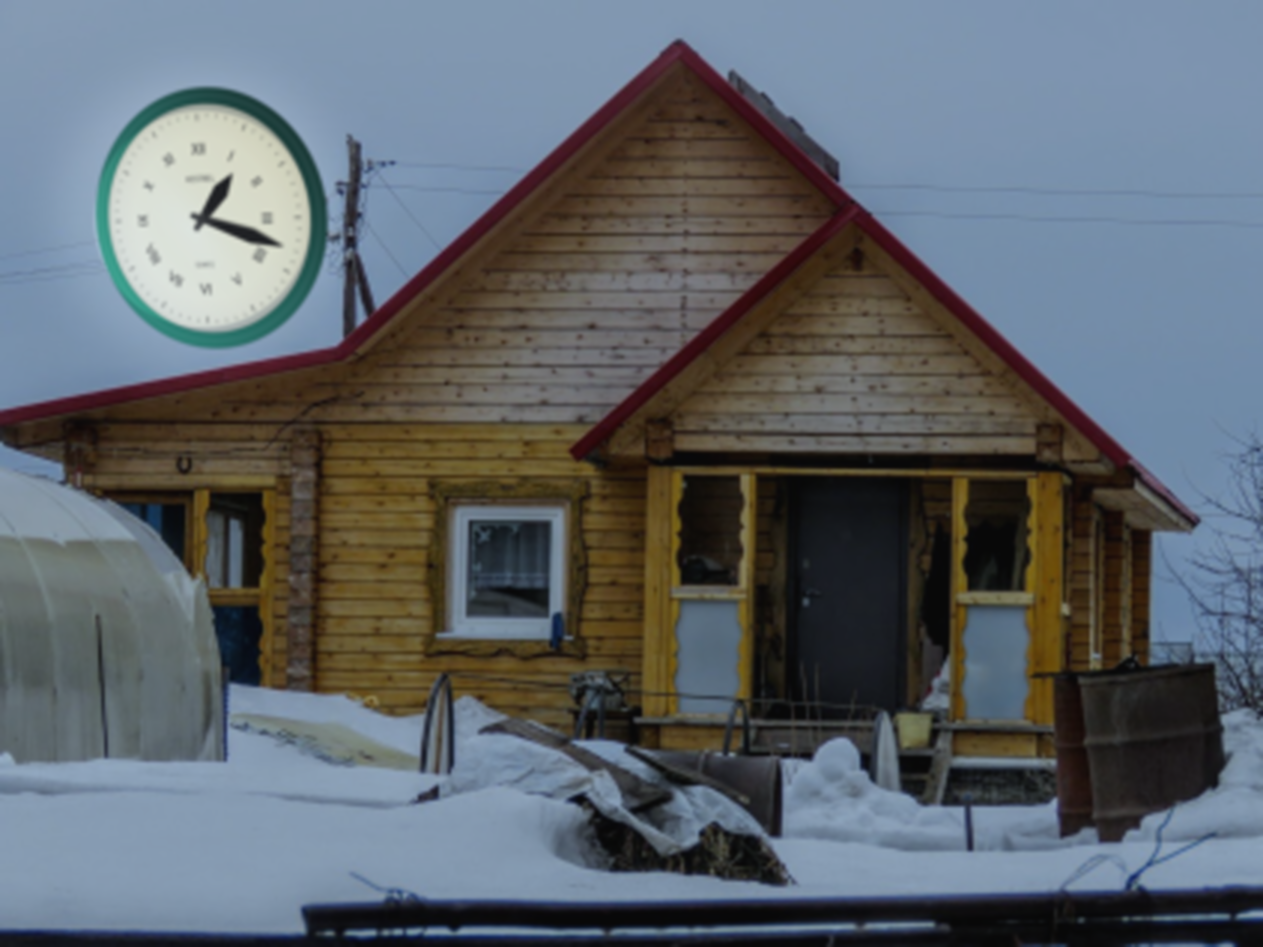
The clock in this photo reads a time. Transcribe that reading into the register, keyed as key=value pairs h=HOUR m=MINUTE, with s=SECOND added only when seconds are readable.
h=1 m=18
